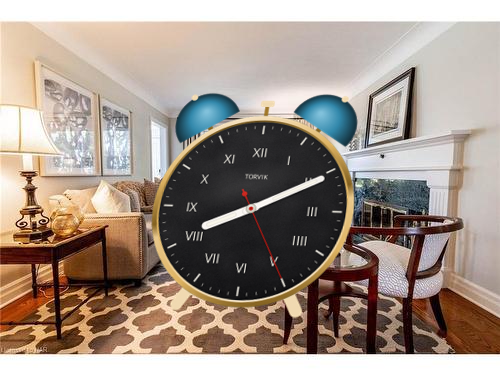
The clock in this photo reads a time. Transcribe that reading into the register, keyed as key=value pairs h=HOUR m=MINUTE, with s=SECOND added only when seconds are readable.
h=8 m=10 s=25
